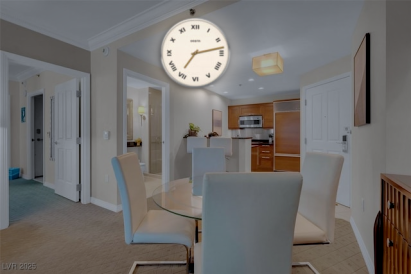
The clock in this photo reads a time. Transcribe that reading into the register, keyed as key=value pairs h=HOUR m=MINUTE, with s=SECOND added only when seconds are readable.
h=7 m=13
